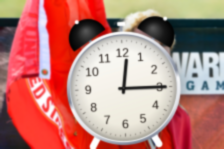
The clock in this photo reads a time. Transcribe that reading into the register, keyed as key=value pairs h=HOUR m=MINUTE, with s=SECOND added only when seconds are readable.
h=12 m=15
